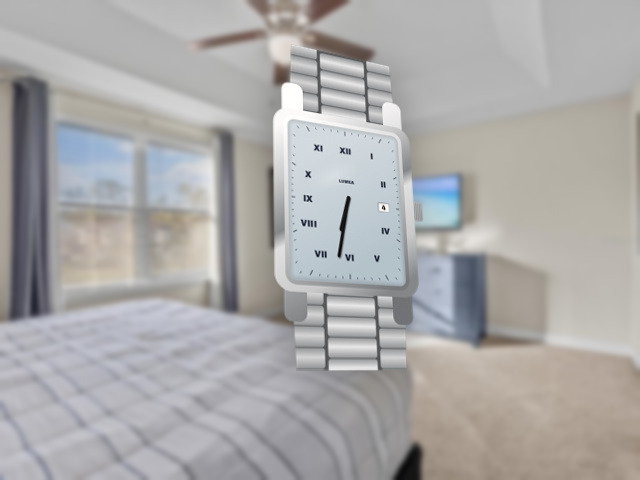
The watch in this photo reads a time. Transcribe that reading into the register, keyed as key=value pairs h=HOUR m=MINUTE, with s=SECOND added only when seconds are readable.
h=6 m=32
